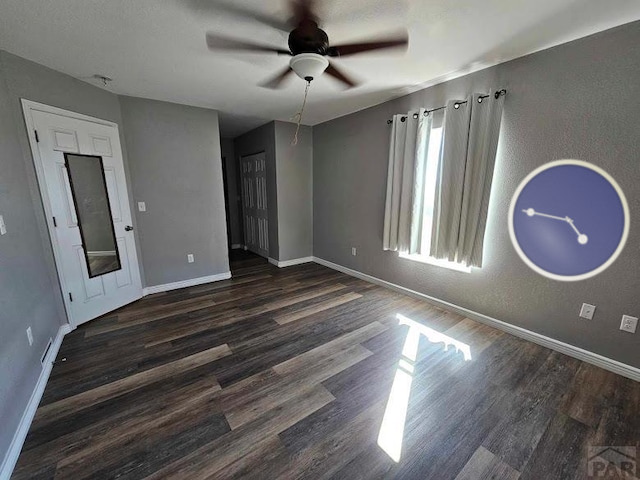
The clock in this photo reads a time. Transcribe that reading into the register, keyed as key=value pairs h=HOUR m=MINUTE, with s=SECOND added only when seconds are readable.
h=4 m=47
